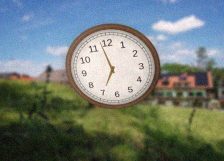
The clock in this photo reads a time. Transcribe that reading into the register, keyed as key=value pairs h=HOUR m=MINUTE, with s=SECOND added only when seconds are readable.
h=6 m=58
